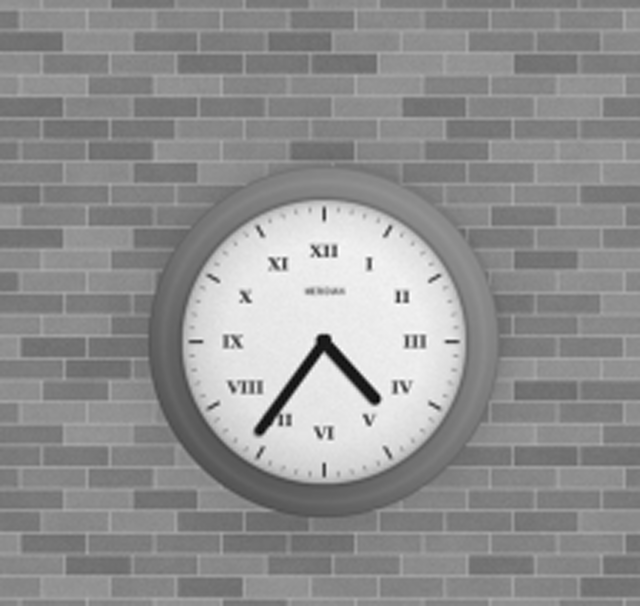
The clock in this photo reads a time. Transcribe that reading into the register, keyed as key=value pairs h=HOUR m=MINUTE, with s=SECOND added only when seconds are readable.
h=4 m=36
